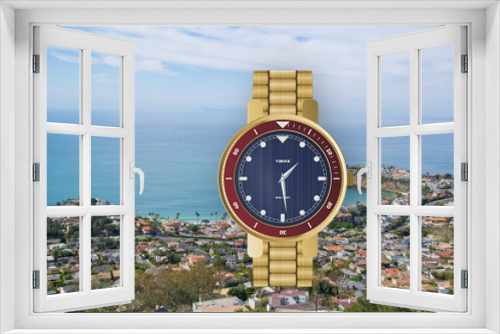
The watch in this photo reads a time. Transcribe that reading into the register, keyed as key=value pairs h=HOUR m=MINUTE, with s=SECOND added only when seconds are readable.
h=1 m=29
